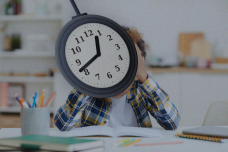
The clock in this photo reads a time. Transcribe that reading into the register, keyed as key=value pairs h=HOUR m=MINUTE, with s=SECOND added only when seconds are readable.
h=12 m=42
